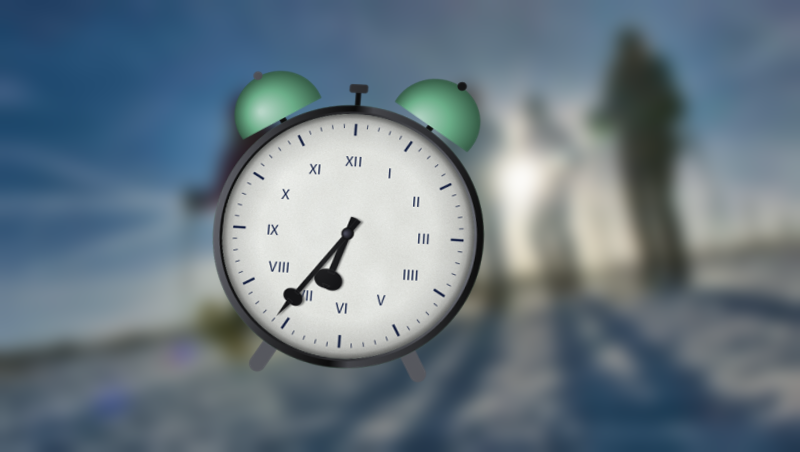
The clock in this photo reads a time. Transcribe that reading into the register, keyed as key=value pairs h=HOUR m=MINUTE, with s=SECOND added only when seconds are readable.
h=6 m=36
